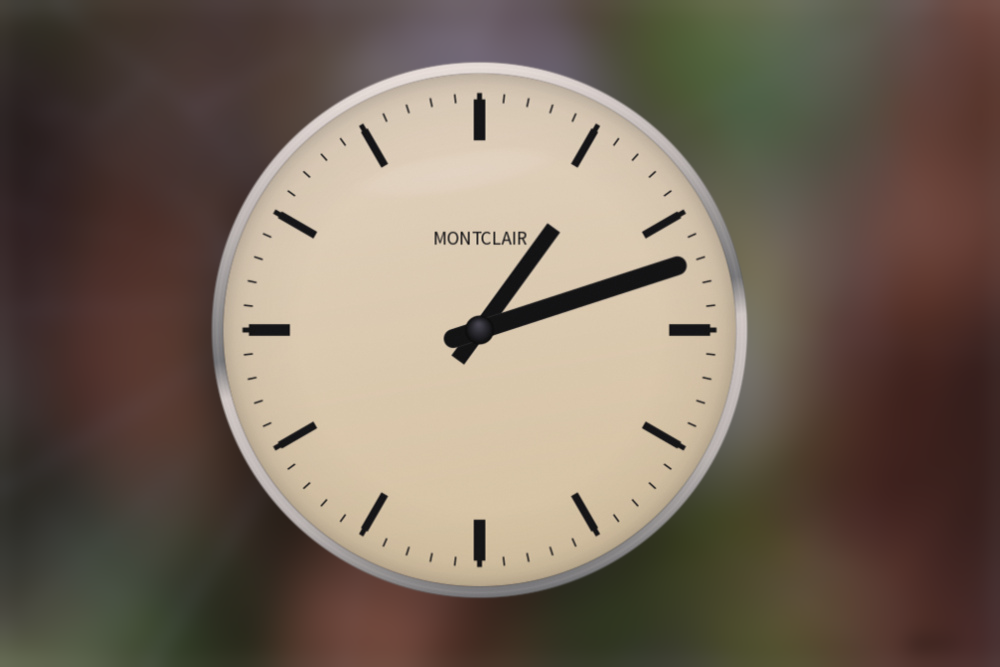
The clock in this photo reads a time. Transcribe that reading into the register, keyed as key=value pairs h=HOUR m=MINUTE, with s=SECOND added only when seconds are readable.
h=1 m=12
